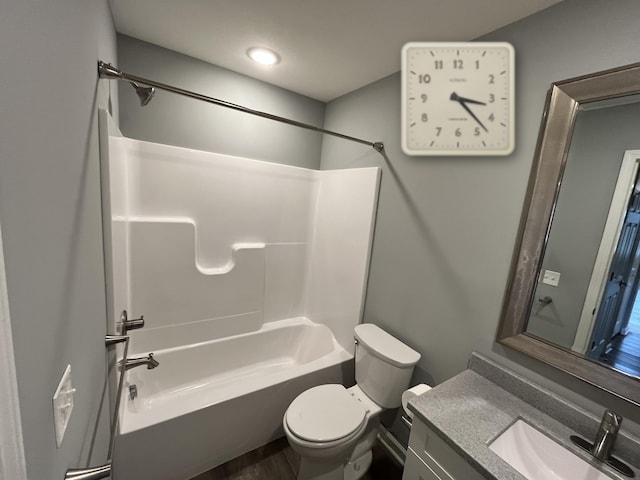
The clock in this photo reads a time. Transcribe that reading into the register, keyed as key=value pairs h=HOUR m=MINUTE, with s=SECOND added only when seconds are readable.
h=3 m=23
